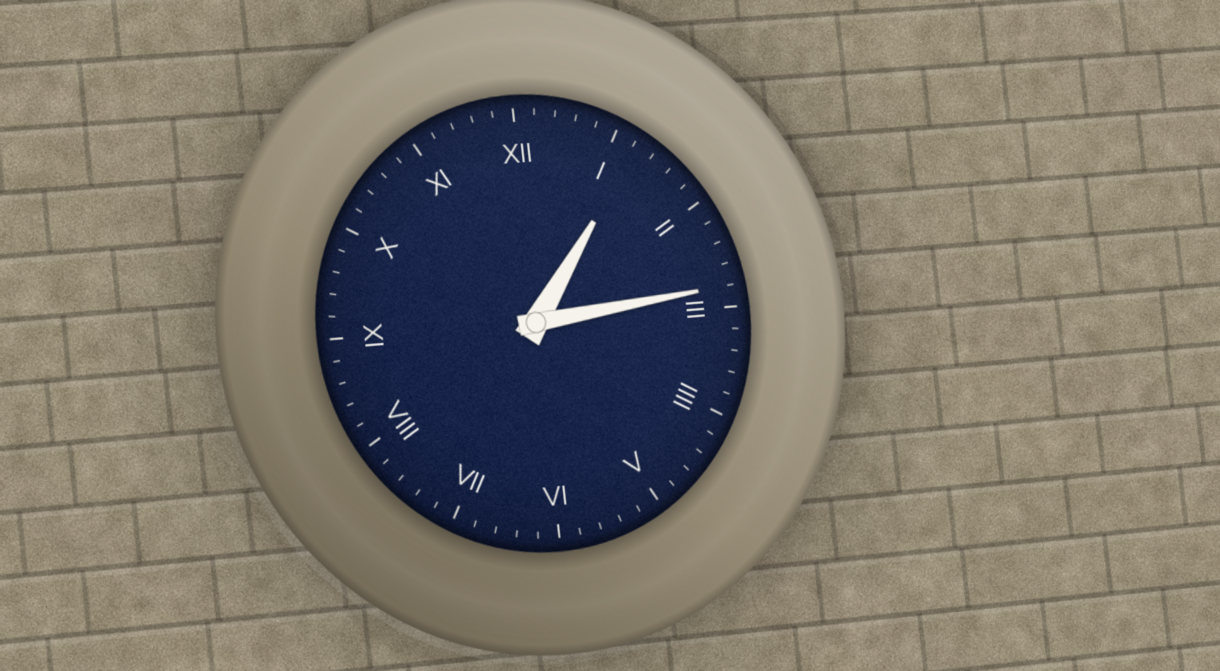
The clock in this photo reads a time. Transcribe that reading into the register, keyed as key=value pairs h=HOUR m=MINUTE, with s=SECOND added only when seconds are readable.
h=1 m=14
